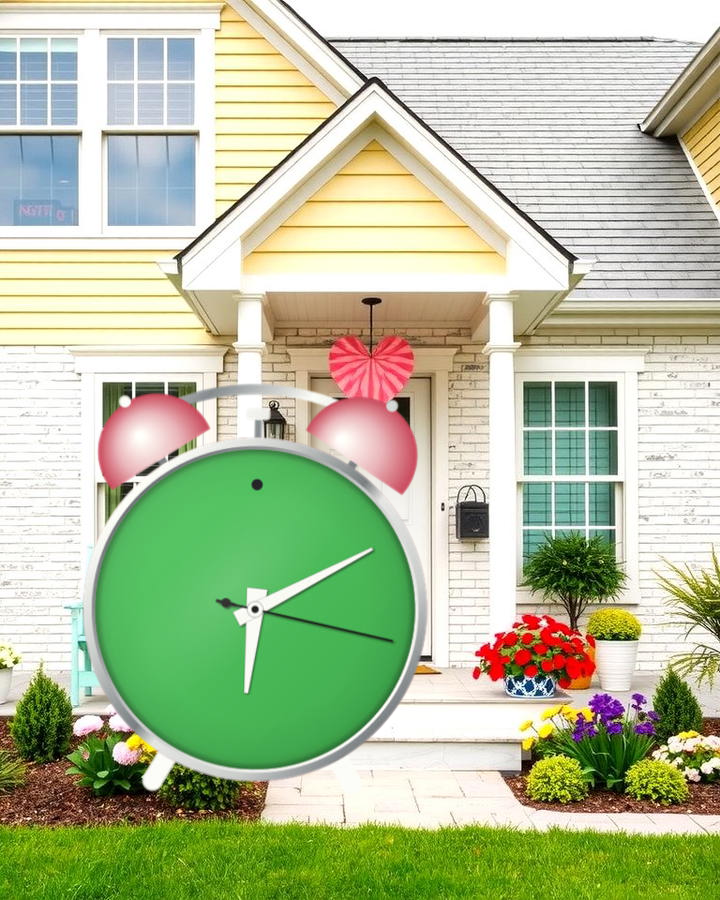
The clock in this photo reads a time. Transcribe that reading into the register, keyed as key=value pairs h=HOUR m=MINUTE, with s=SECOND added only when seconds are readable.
h=6 m=10 s=17
